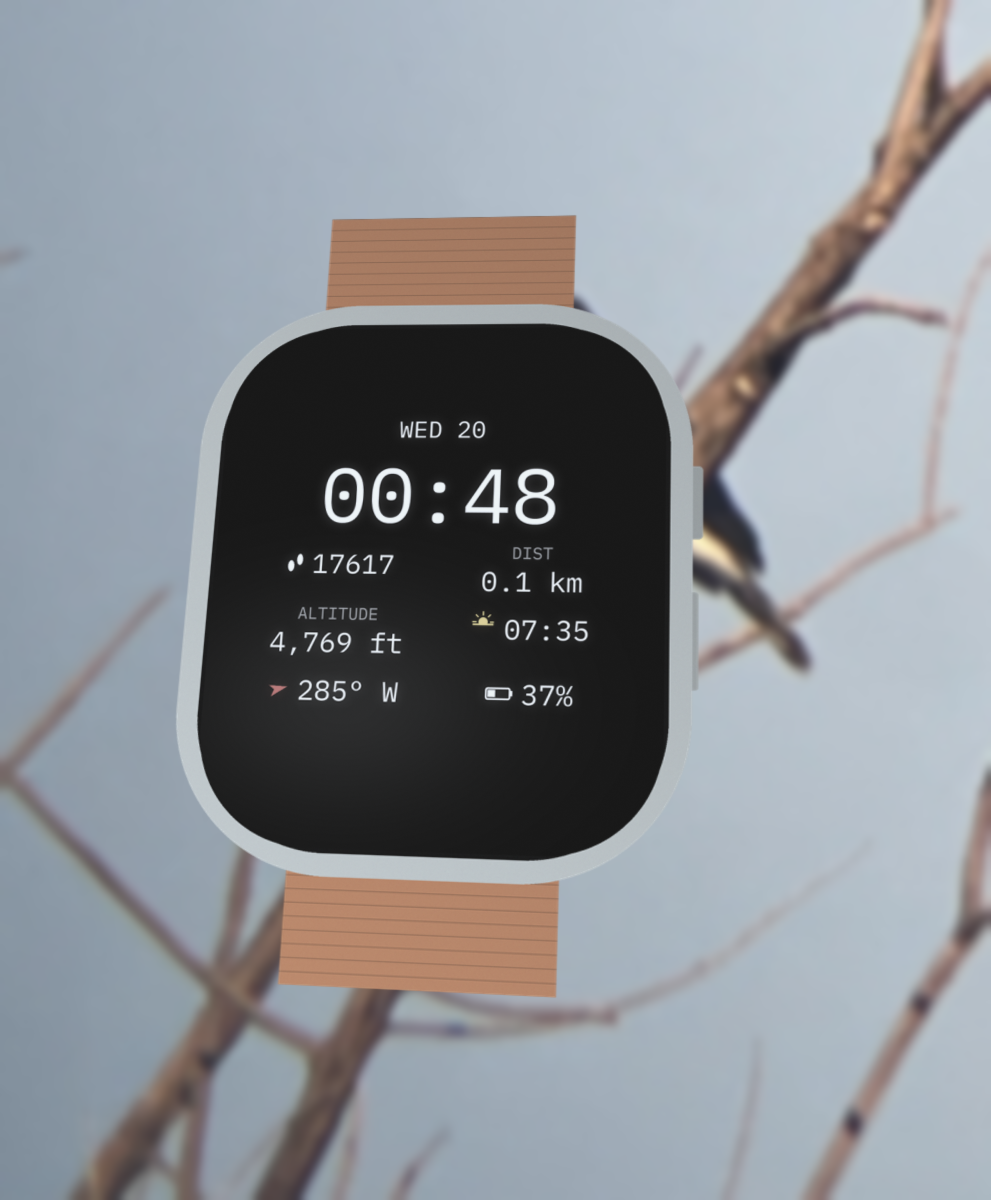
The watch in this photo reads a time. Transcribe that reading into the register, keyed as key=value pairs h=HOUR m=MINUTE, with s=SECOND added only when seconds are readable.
h=0 m=48
